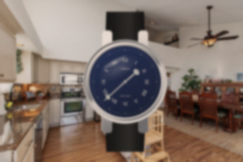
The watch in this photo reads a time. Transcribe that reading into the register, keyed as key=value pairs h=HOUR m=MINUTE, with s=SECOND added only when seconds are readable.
h=1 m=38
